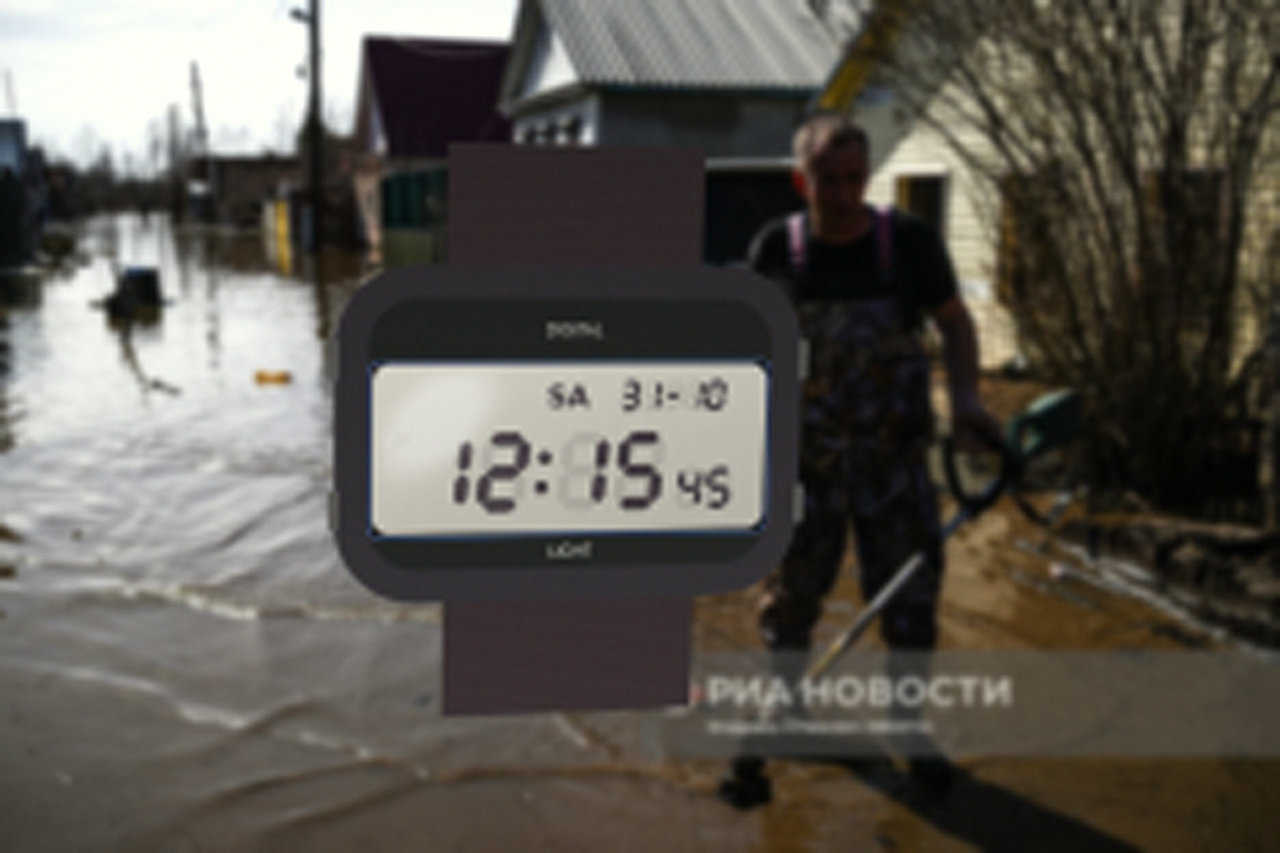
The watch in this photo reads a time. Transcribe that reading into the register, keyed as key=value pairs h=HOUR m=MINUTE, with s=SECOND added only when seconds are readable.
h=12 m=15 s=45
